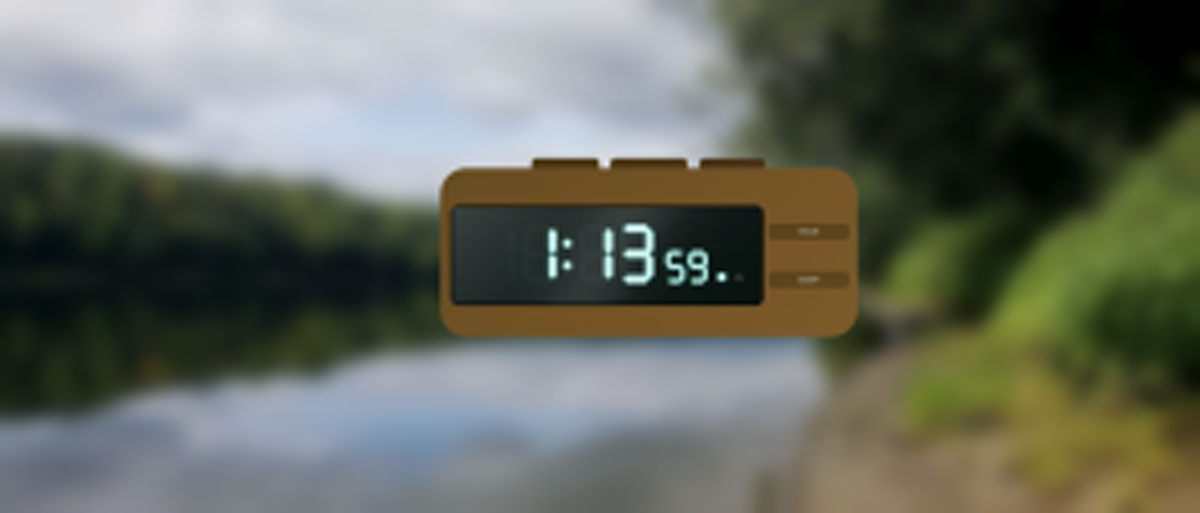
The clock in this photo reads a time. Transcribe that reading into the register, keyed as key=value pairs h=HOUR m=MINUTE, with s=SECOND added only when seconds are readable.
h=1 m=13 s=59
